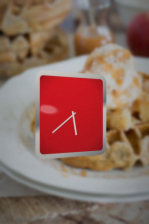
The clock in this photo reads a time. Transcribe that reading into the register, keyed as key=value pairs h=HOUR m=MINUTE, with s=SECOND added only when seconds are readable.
h=5 m=39
